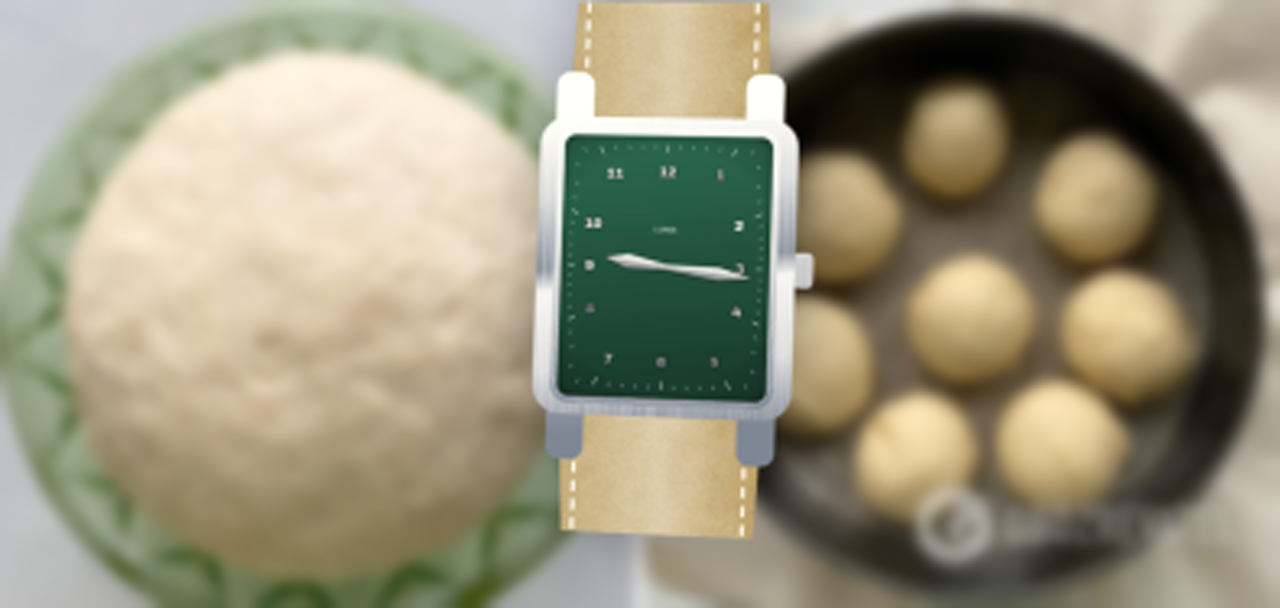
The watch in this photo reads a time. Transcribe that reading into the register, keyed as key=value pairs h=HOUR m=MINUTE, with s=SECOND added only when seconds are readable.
h=9 m=16
